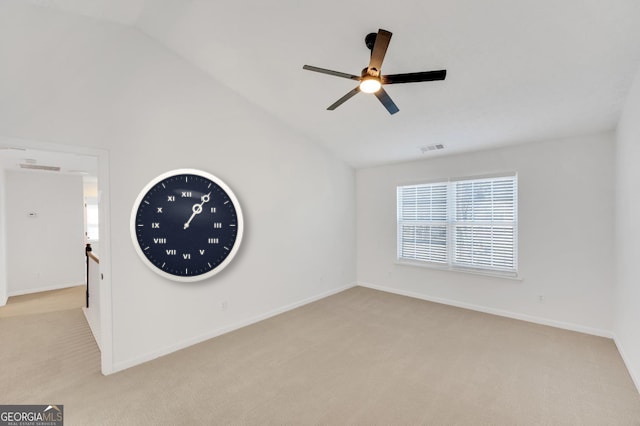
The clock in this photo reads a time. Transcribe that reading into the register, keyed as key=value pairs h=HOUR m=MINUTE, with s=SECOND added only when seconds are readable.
h=1 m=6
